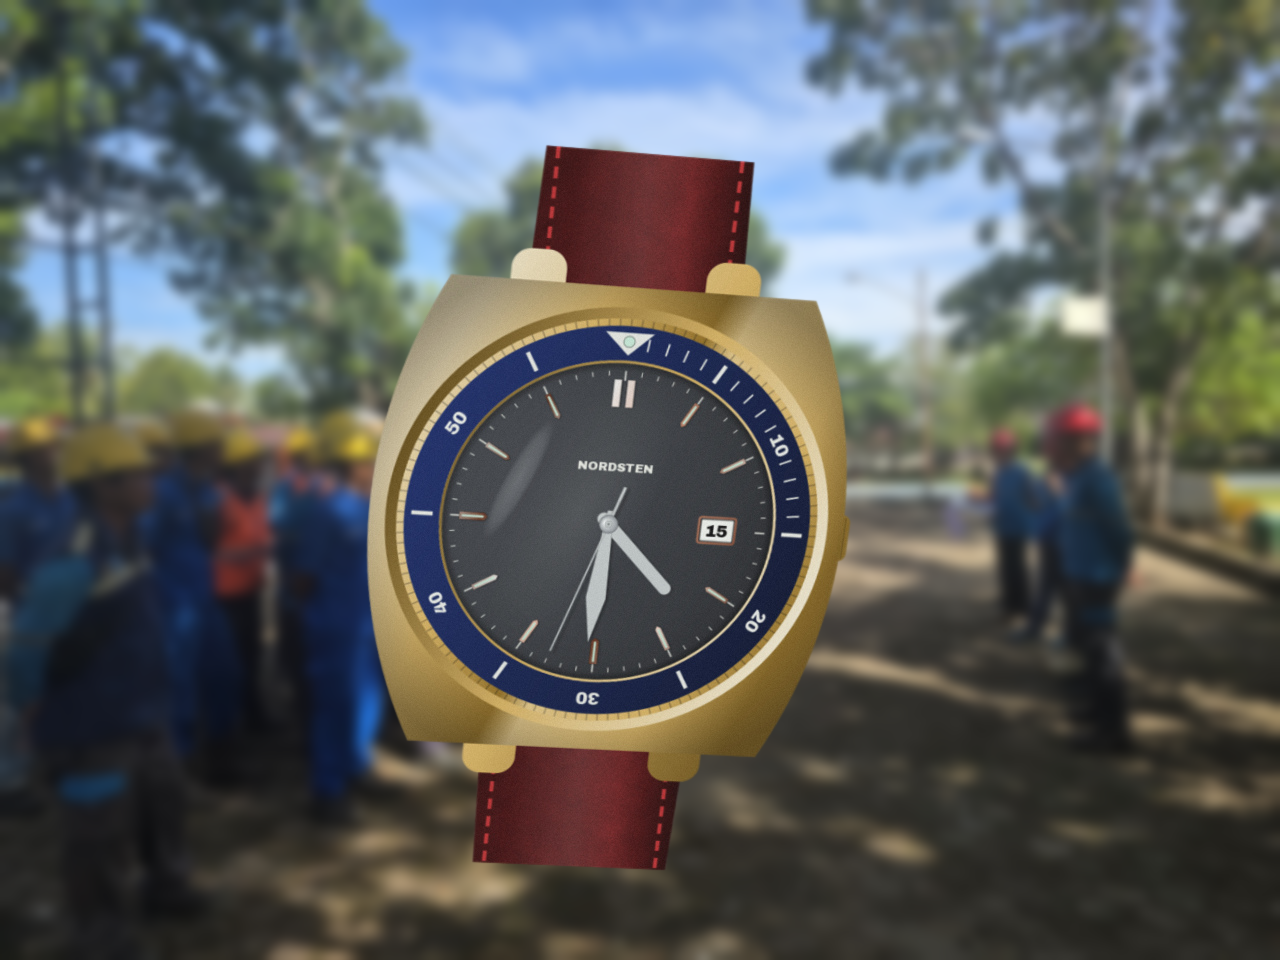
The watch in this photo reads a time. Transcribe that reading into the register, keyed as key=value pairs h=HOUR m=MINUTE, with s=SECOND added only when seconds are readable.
h=4 m=30 s=33
